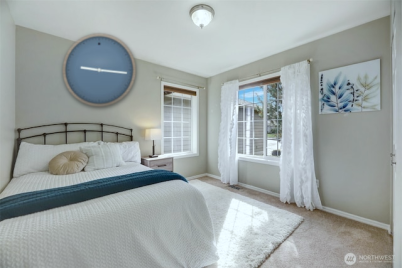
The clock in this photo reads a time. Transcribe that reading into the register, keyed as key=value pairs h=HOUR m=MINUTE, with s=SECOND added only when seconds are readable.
h=9 m=16
